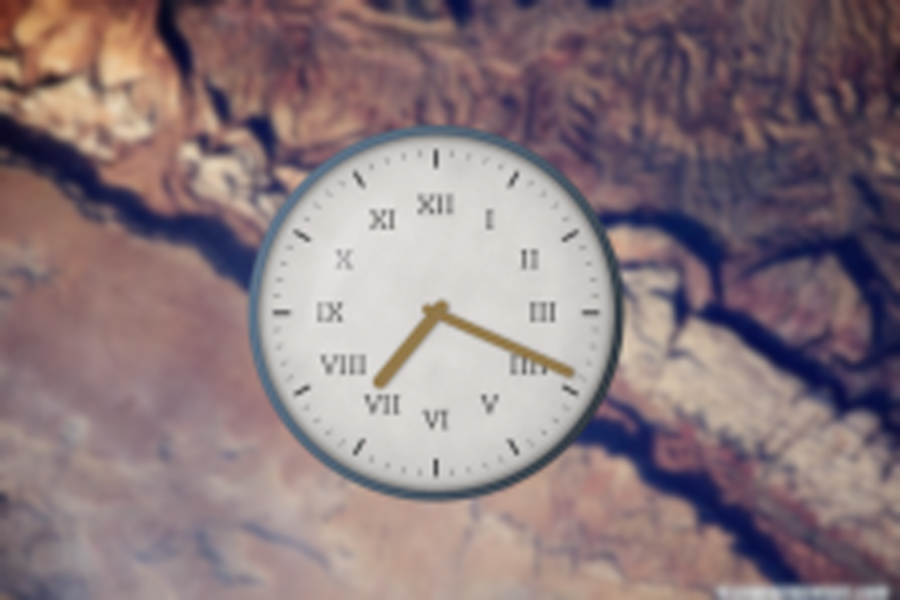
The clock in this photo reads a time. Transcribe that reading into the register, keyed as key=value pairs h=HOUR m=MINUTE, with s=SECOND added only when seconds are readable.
h=7 m=19
